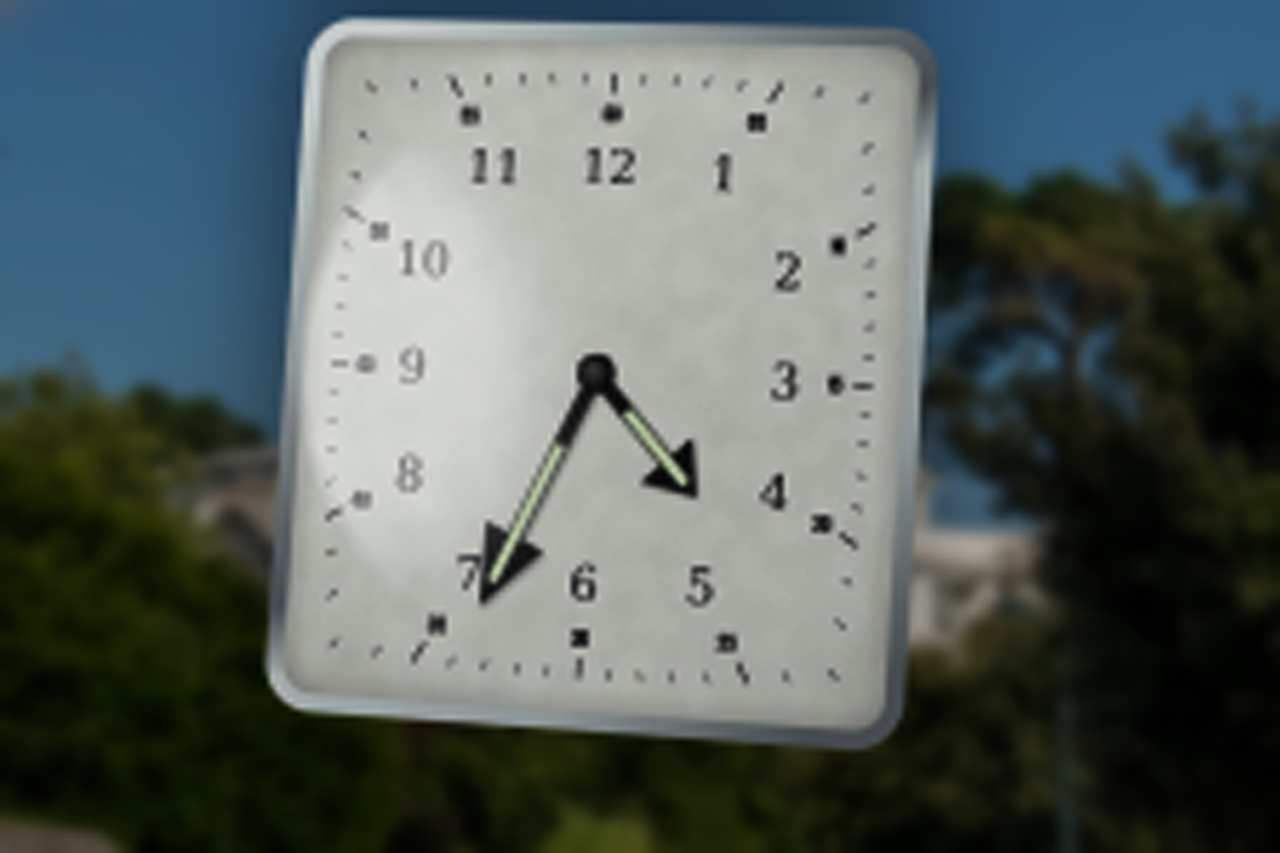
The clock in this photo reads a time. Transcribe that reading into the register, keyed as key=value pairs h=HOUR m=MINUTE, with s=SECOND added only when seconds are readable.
h=4 m=34
